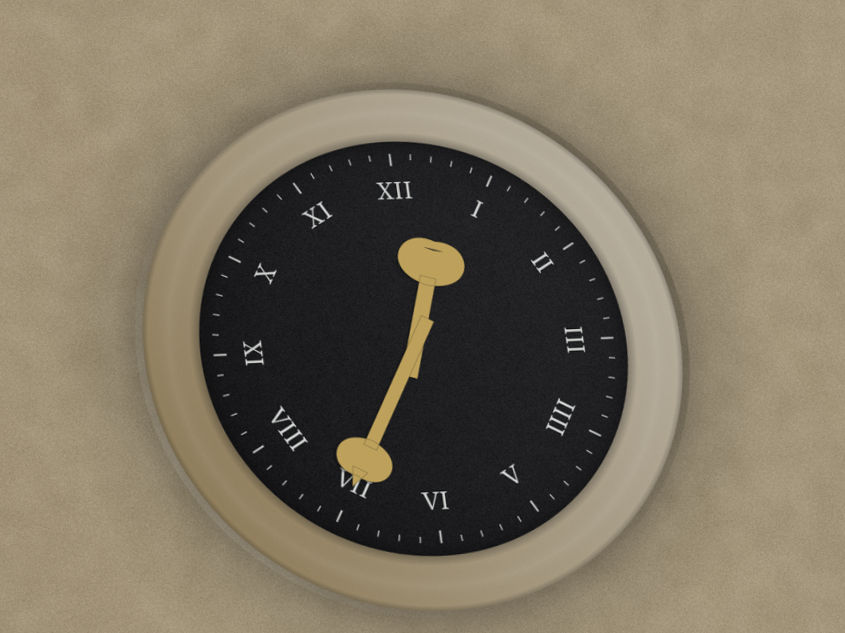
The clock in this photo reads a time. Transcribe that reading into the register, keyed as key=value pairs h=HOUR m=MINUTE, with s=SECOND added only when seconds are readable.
h=12 m=35
